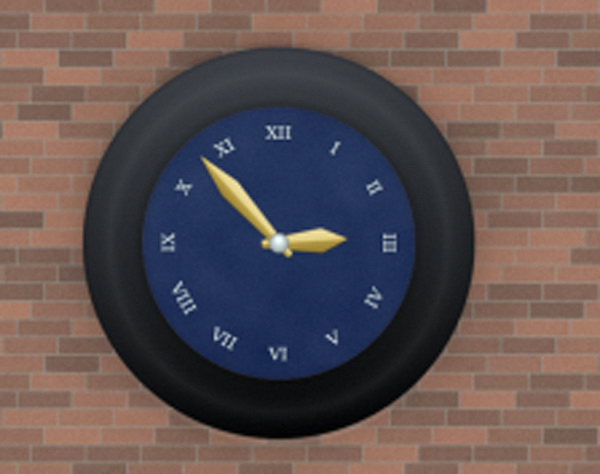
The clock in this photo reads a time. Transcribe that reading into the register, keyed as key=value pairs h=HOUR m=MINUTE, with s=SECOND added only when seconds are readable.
h=2 m=53
